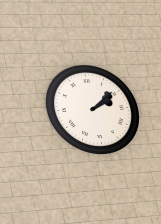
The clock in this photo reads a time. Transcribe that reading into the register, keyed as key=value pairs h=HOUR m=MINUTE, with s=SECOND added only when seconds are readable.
h=2 m=9
